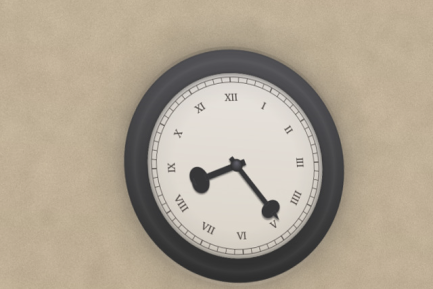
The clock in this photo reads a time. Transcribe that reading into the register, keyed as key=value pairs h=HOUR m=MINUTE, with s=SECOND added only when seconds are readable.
h=8 m=24
